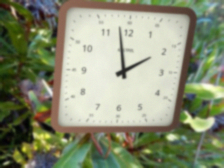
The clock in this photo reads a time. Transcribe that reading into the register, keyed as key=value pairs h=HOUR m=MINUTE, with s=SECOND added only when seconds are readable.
h=1 m=58
